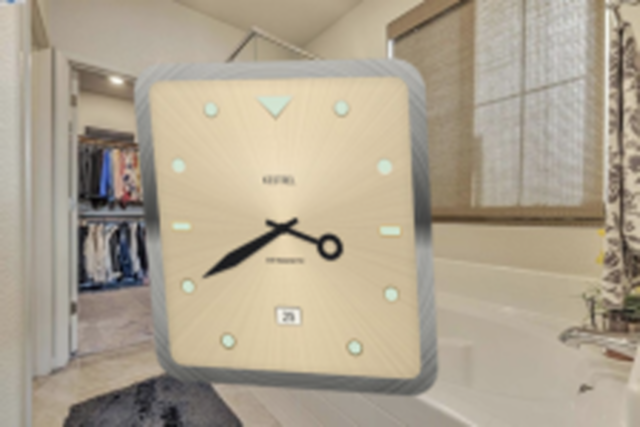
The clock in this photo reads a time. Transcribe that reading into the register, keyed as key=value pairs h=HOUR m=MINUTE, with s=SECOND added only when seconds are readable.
h=3 m=40
